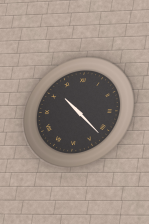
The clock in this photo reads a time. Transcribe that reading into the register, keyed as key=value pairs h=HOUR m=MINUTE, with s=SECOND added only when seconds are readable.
h=10 m=22
